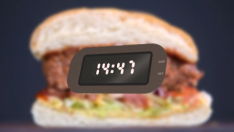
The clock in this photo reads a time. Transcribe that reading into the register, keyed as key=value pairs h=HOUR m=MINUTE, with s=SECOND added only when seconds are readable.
h=14 m=47
